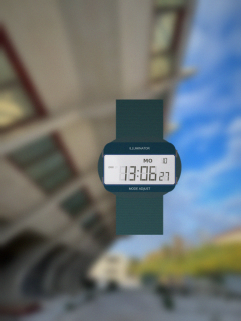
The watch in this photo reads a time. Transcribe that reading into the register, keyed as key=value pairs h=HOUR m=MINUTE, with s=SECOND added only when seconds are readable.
h=13 m=6 s=27
